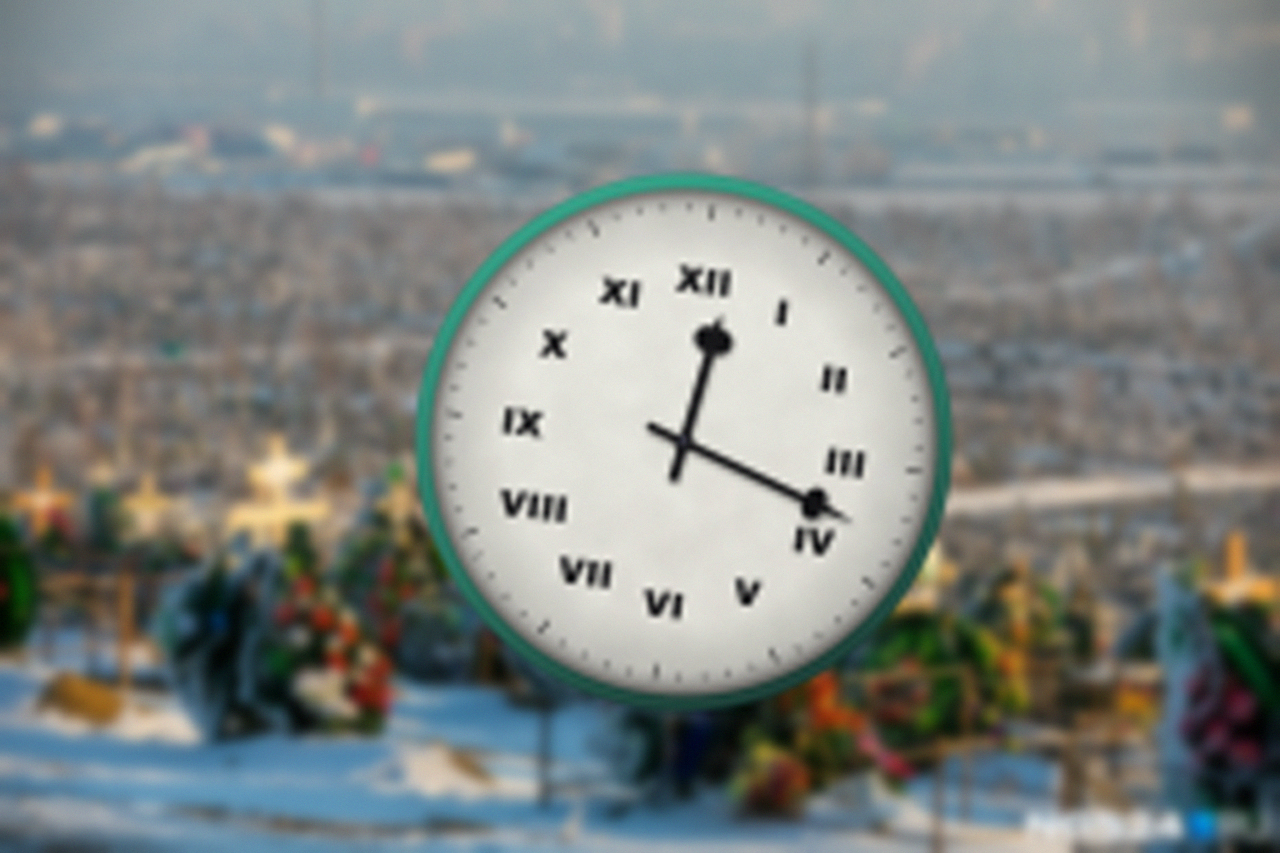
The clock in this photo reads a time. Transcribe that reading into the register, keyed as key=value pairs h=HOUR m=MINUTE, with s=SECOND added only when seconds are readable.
h=12 m=18
